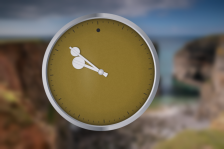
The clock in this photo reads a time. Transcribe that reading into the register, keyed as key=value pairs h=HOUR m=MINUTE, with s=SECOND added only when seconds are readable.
h=9 m=52
